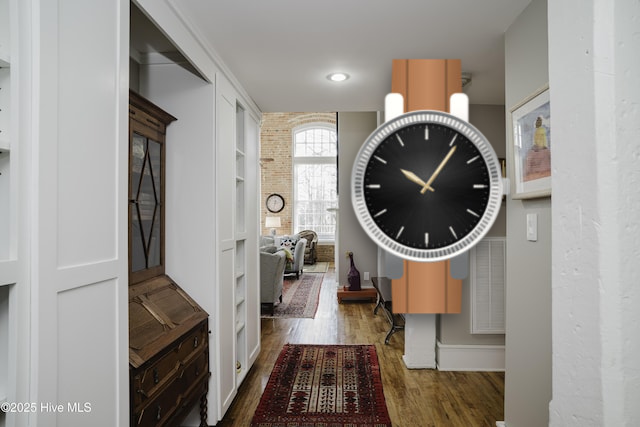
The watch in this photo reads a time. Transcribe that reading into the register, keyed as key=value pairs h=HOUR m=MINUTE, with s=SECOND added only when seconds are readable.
h=10 m=6
